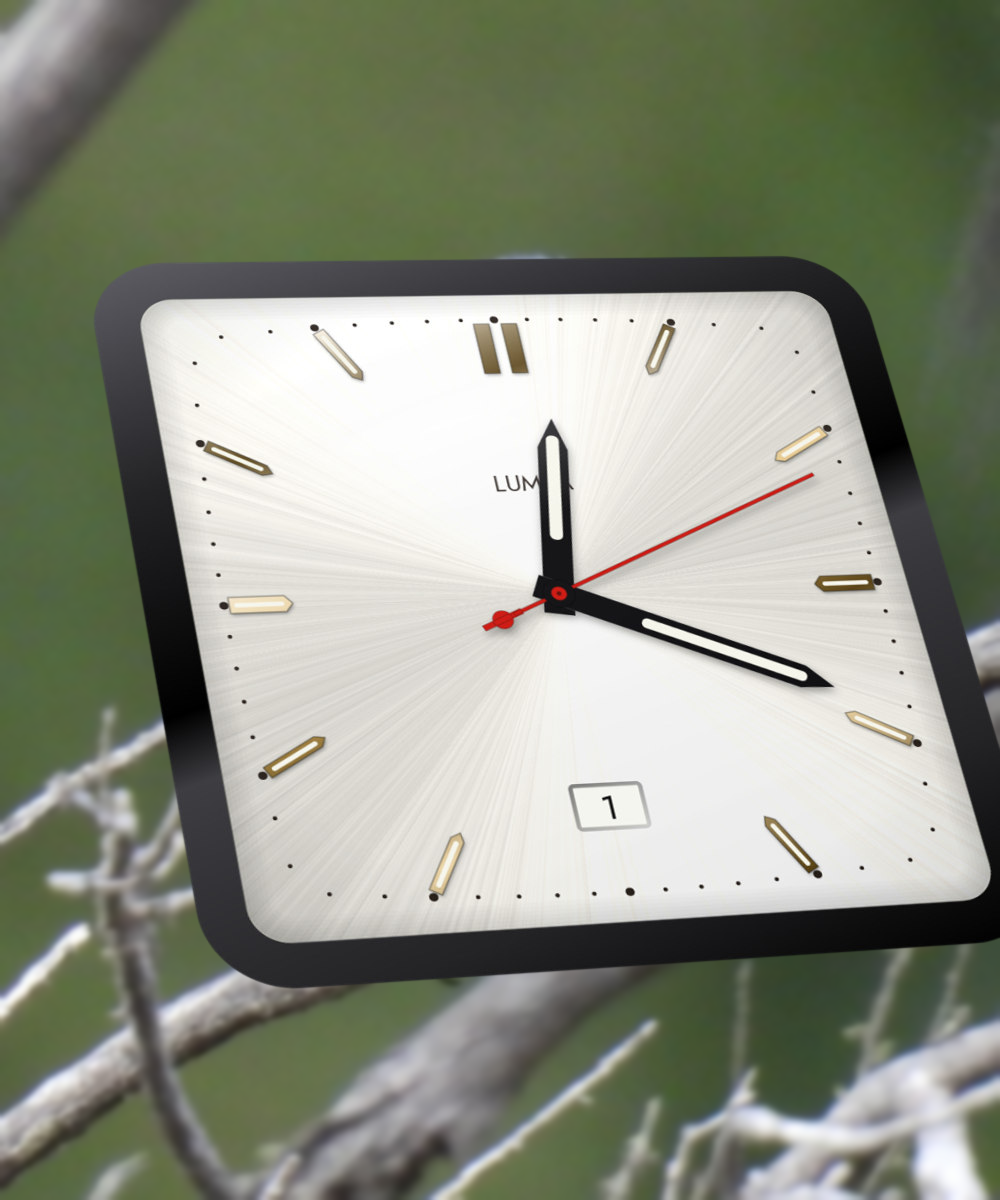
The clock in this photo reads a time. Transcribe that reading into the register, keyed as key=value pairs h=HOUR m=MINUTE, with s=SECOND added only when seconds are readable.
h=12 m=19 s=11
